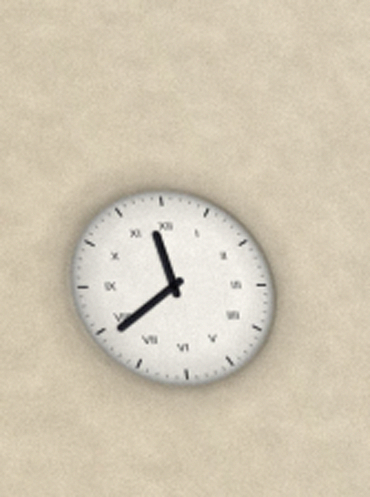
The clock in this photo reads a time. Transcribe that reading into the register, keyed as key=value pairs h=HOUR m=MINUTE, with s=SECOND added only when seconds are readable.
h=11 m=39
